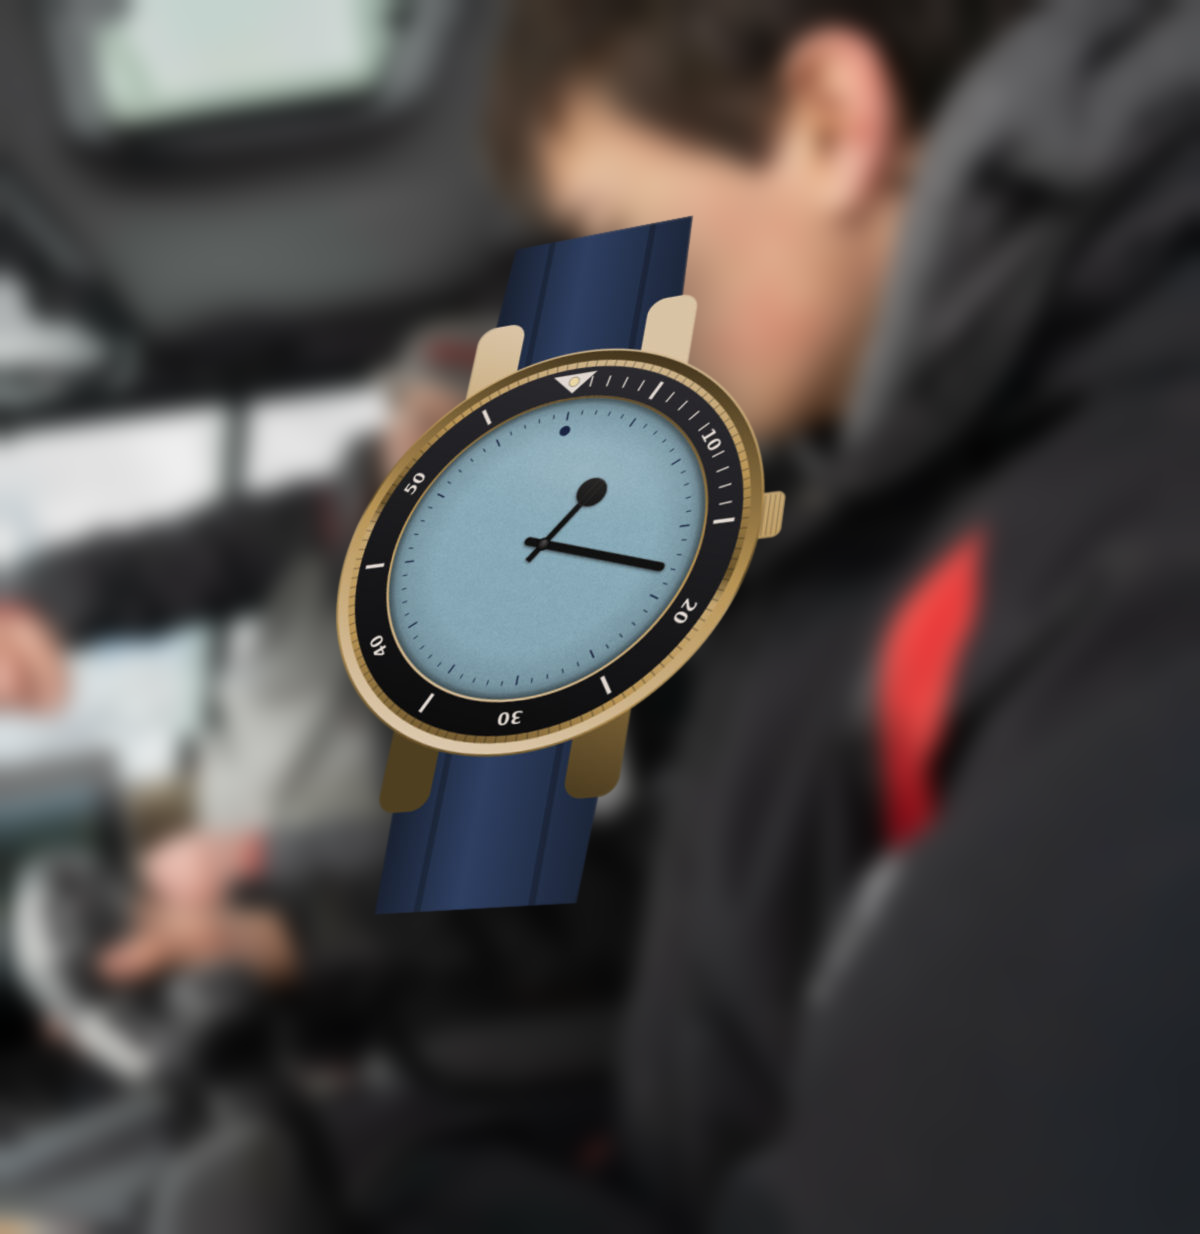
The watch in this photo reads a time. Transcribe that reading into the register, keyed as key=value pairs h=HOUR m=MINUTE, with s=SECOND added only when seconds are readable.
h=1 m=18
